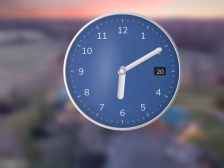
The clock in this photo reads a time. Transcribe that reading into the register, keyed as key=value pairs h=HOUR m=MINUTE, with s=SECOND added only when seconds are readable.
h=6 m=10
